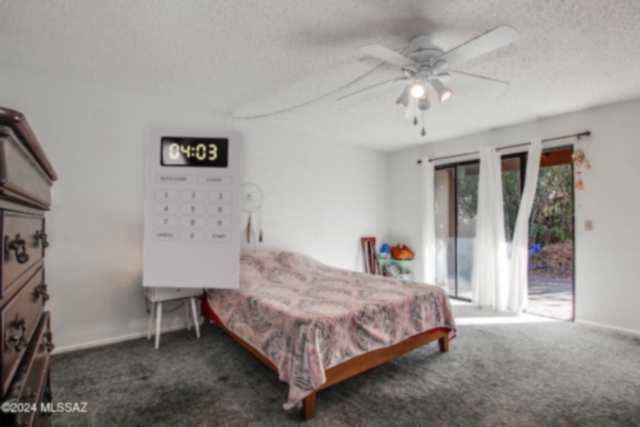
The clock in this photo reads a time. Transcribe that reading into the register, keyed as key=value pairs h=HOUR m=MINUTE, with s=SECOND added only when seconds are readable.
h=4 m=3
